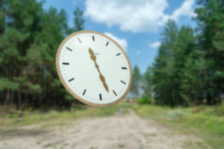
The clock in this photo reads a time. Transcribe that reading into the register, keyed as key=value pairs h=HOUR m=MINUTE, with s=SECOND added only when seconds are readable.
h=11 m=27
